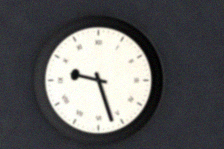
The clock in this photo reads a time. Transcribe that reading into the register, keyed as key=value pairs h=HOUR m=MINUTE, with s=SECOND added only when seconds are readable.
h=9 m=27
